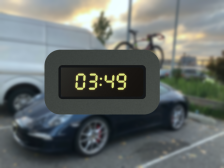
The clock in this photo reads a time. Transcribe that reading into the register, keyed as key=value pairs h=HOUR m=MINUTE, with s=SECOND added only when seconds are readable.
h=3 m=49
